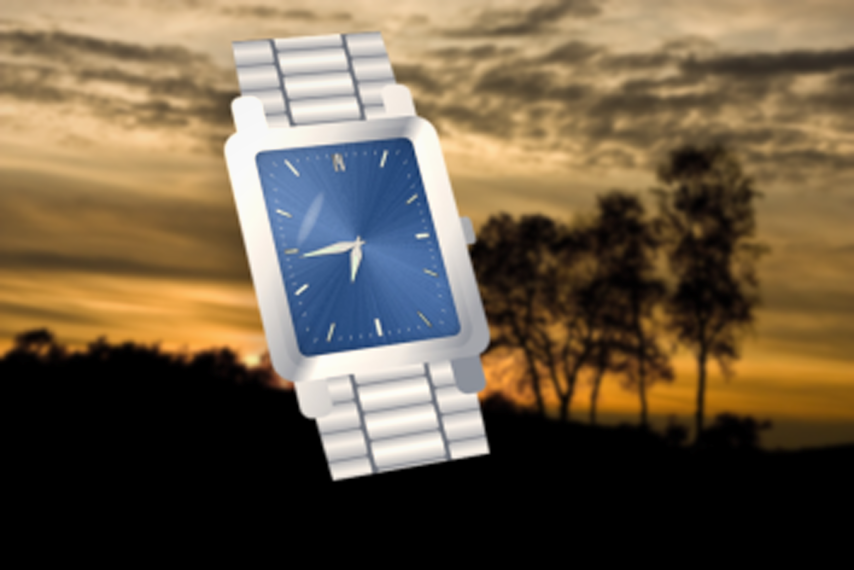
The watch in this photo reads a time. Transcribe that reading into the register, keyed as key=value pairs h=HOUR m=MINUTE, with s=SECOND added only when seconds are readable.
h=6 m=44
